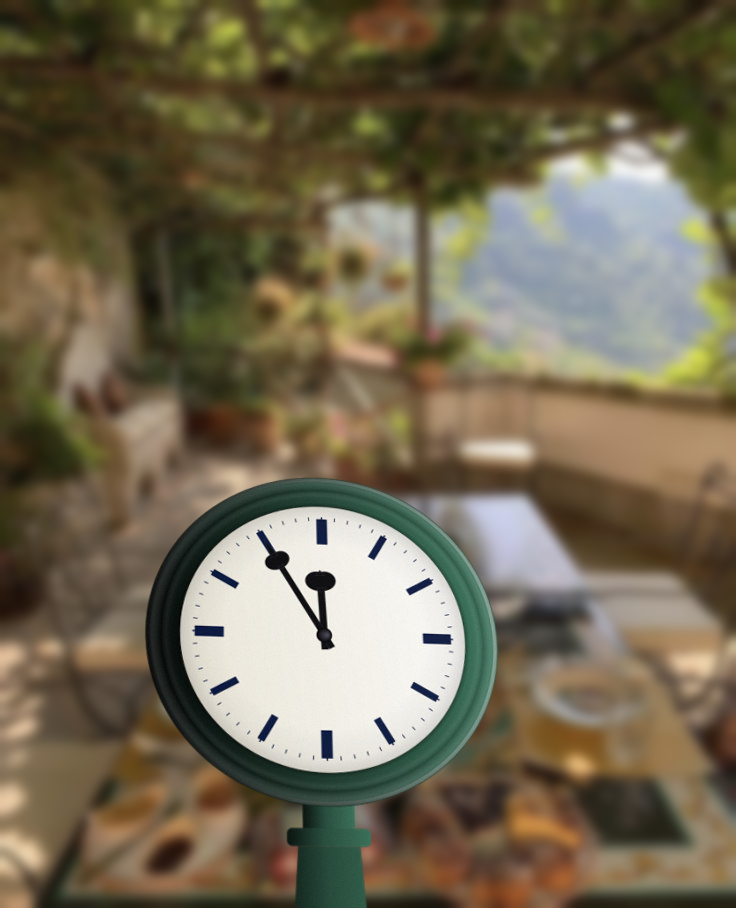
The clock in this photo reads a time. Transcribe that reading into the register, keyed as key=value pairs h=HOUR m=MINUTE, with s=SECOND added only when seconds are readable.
h=11 m=55
